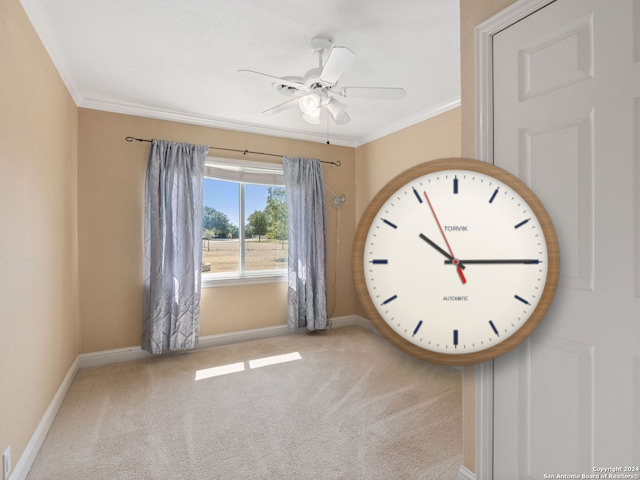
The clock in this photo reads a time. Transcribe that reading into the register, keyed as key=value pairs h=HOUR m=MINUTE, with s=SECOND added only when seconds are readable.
h=10 m=14 s=56
